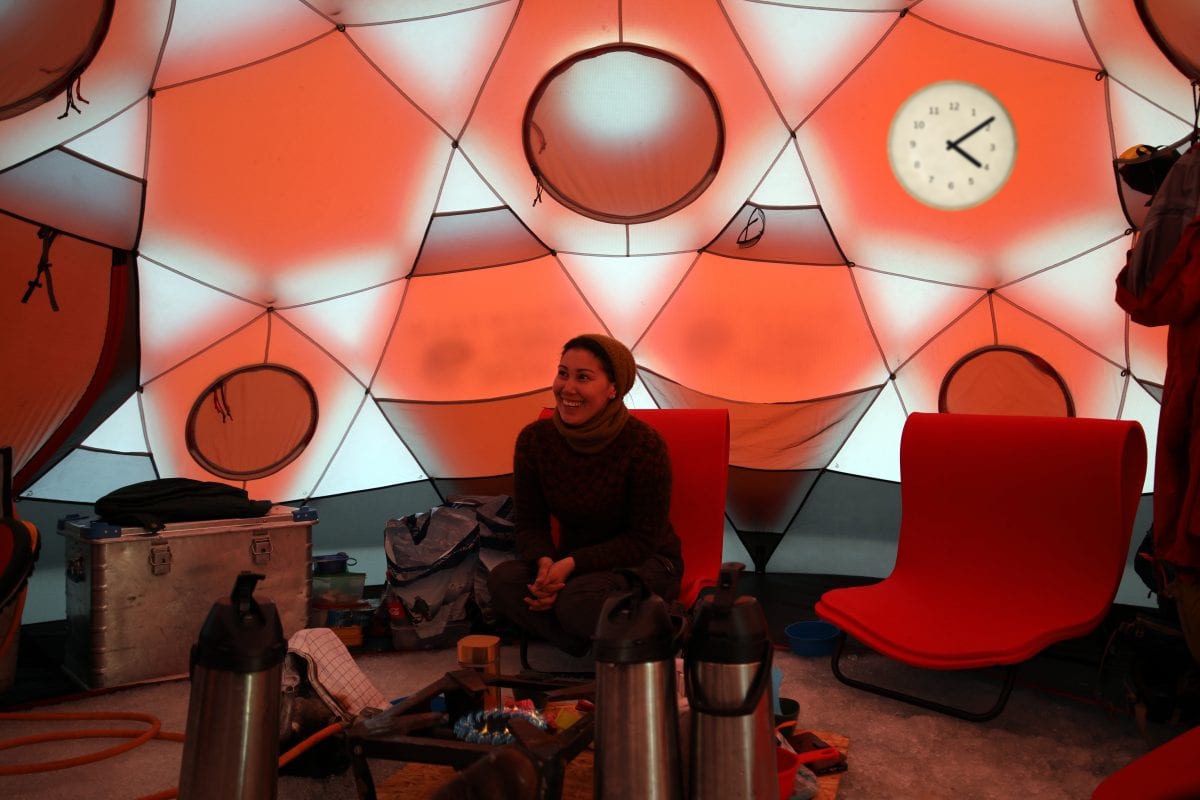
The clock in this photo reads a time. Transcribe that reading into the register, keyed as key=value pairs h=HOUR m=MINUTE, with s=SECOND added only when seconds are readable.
h=4 m=9
